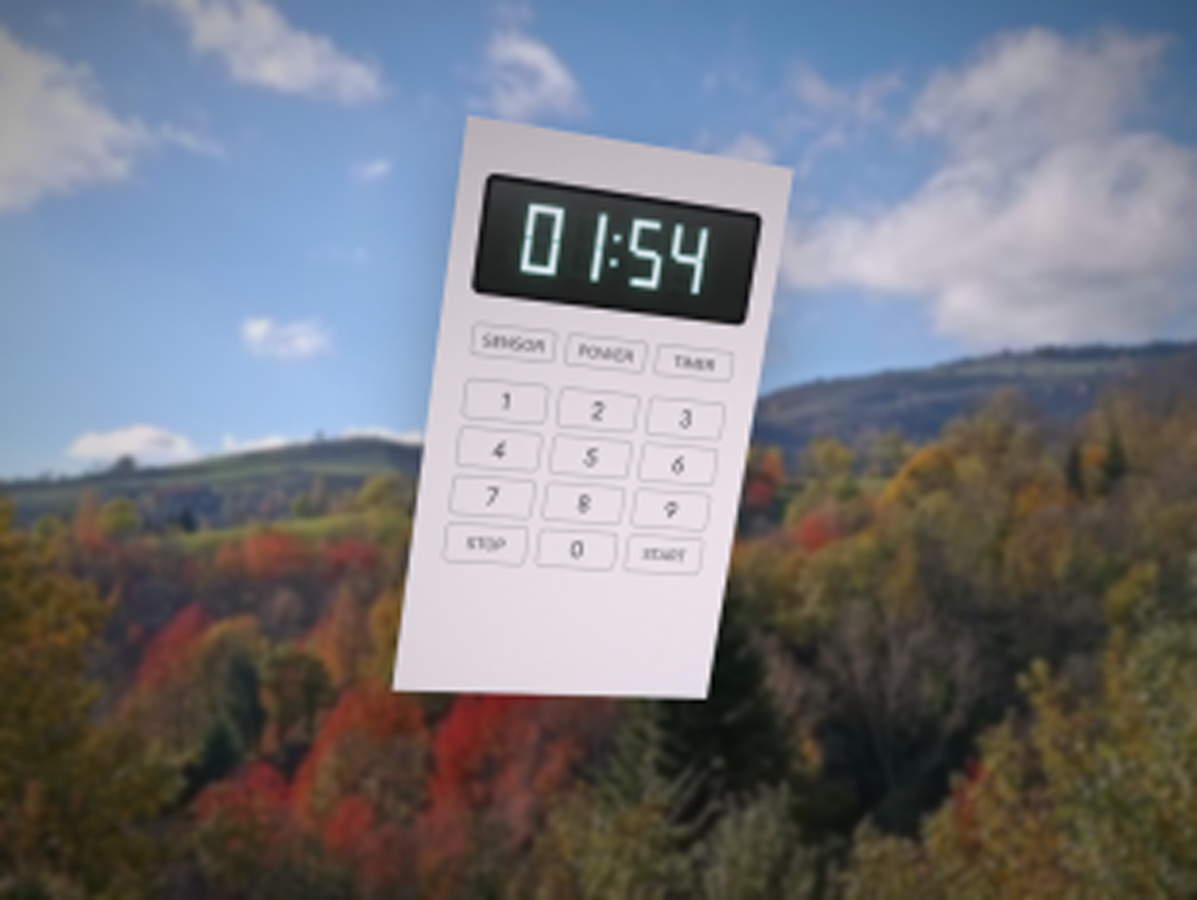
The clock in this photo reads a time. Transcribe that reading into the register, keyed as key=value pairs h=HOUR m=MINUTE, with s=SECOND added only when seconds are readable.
h=1 m=54
